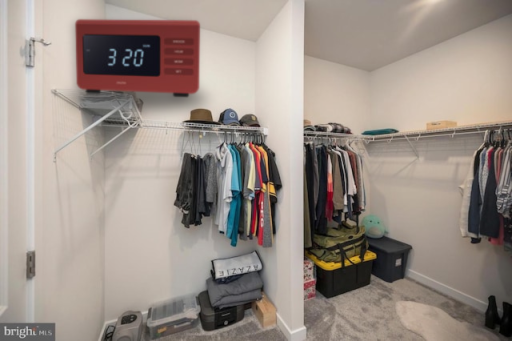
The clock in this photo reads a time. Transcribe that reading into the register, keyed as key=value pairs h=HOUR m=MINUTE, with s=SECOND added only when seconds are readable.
h=3 m=20
